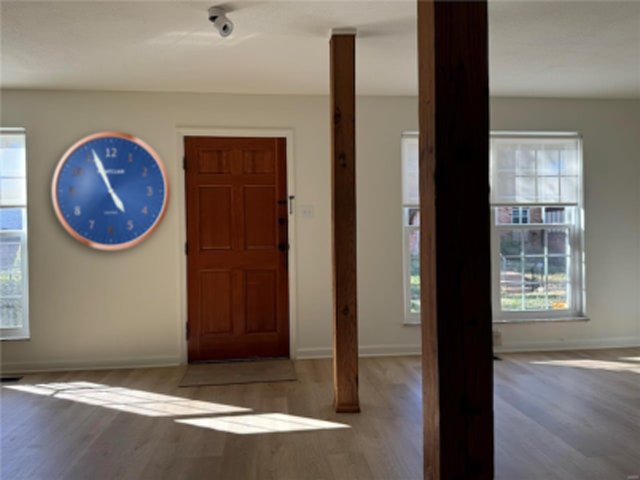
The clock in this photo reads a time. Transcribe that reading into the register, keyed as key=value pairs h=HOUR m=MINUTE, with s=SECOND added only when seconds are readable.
h=4 m=56
